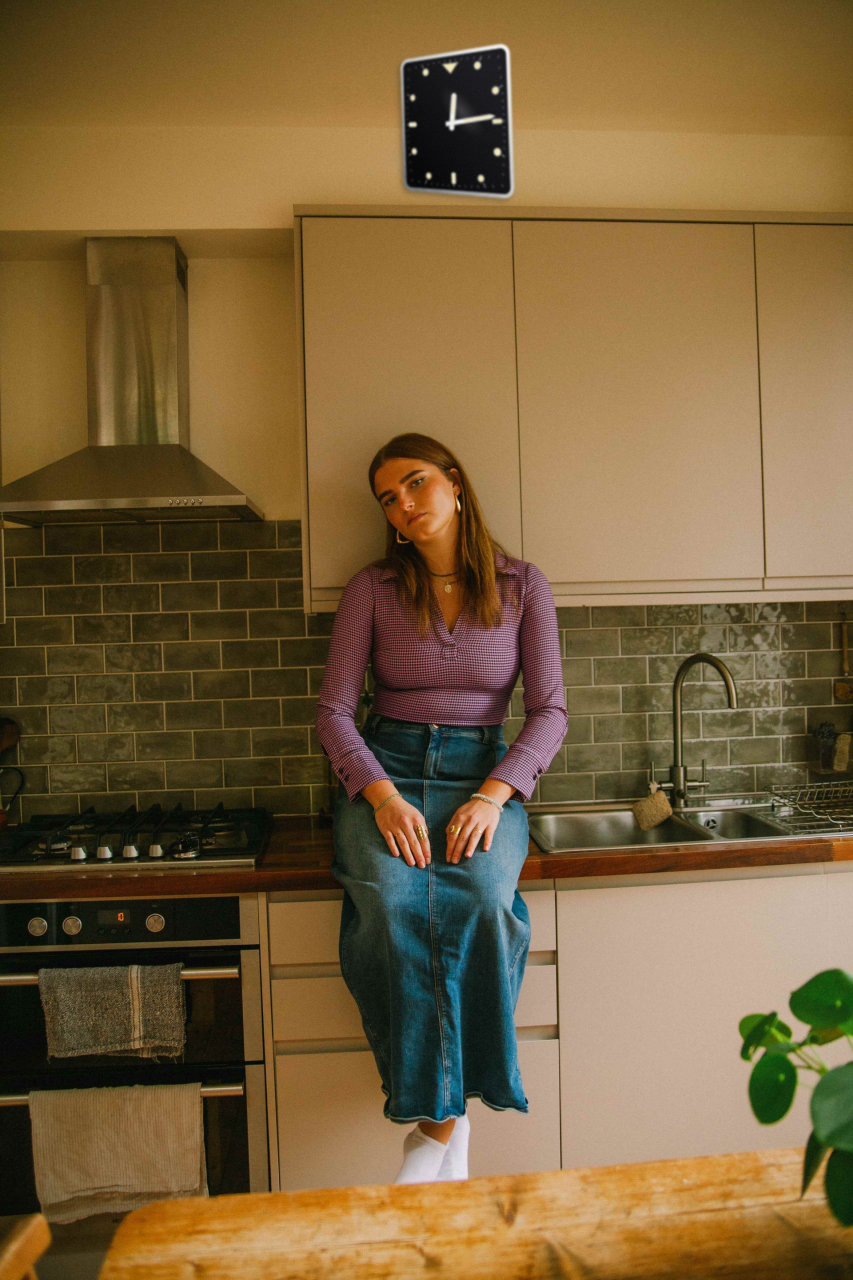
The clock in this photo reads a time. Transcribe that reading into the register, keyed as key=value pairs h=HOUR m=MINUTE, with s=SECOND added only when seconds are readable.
h=12 m=14
